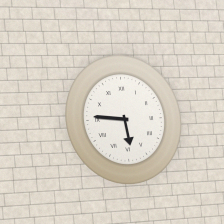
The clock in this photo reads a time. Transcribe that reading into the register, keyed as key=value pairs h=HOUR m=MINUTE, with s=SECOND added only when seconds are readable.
h=5 m=46
